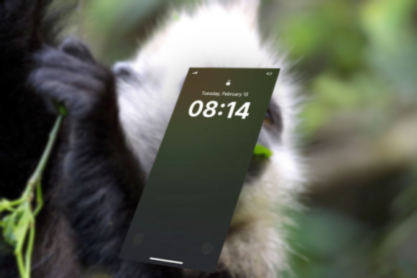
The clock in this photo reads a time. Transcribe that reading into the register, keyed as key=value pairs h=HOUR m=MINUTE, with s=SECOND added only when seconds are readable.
h=8 m=14
